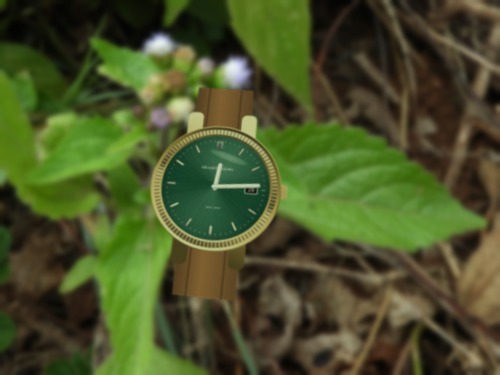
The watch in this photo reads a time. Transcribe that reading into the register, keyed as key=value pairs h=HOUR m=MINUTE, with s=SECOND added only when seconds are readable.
h=12 m=14
